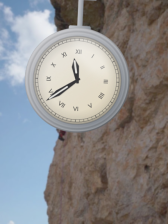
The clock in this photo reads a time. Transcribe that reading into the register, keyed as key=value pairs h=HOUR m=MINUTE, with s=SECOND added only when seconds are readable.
h=11 m=39
